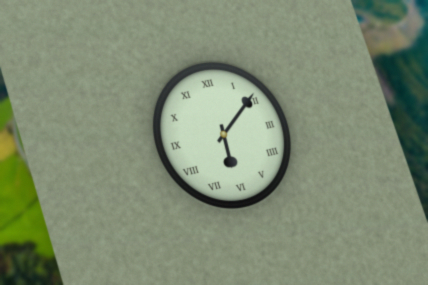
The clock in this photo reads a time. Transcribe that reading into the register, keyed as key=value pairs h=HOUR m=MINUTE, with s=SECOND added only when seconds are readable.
h=6 m=9
